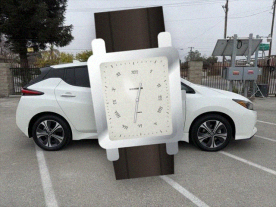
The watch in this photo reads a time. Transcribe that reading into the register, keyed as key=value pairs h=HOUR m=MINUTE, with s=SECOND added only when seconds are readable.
h=12 m=32
